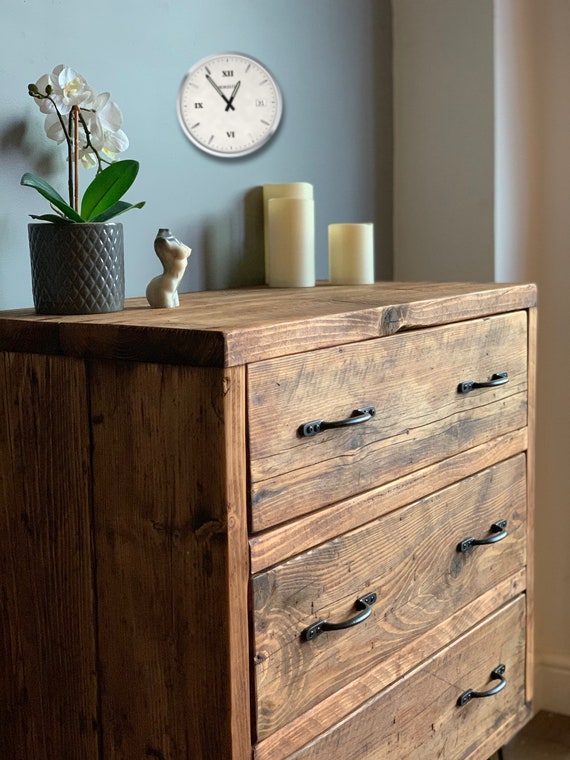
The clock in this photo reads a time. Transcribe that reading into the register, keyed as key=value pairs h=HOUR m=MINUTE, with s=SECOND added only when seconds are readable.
h=12 m=54
